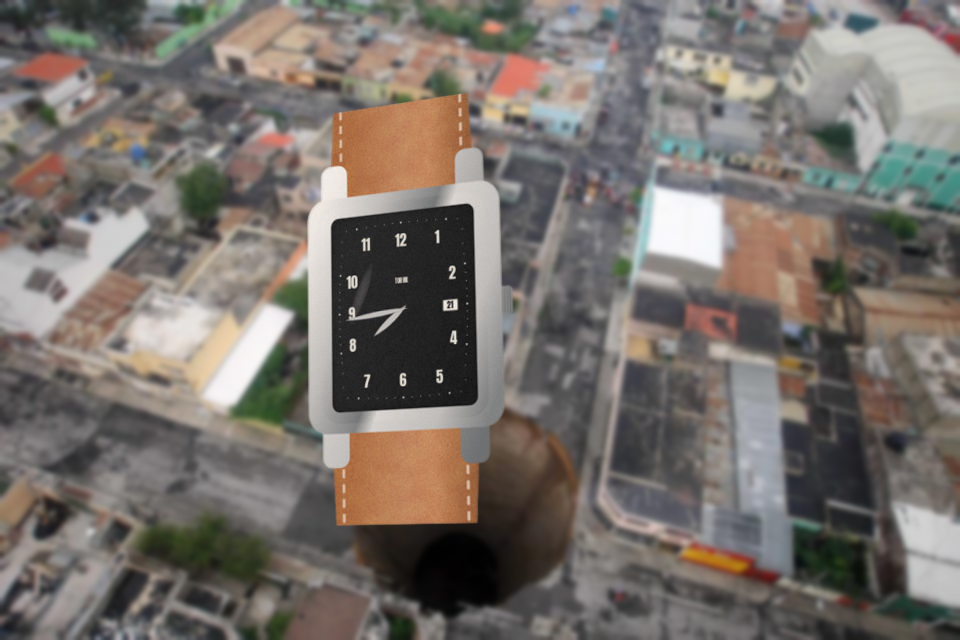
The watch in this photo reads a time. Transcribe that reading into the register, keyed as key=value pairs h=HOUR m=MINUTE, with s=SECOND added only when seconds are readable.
h=7 m=44
